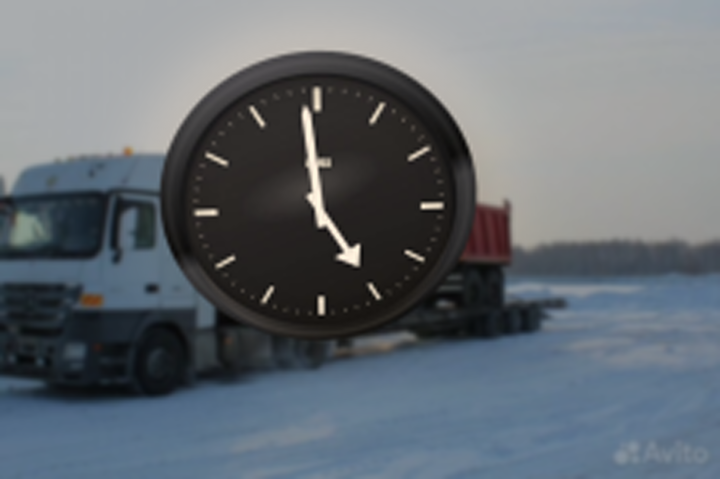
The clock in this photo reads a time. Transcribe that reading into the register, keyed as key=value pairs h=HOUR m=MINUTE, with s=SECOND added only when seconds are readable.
h=4 m=59
